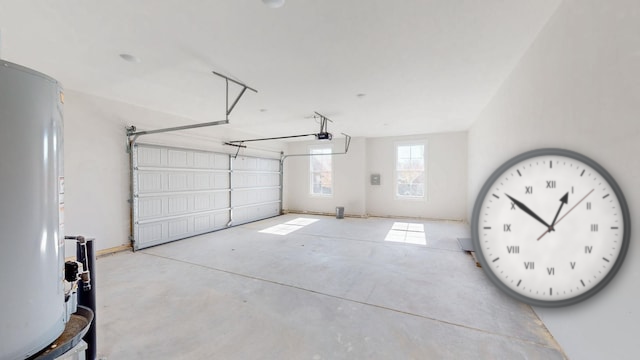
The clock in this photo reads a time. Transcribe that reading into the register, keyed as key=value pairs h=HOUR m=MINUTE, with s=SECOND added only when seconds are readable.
h=12 m=51 s=8
